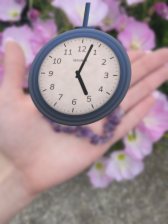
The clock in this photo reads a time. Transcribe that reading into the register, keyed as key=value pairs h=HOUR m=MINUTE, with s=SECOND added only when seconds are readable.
h=5 m=3
